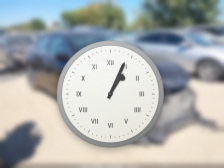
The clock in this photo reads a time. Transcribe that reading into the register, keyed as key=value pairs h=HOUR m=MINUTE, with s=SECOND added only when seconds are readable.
h=1 m=4
